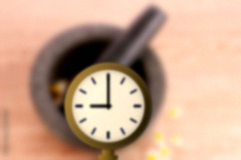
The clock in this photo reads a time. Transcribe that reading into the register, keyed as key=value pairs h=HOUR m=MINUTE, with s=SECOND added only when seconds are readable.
h=9 m=0
